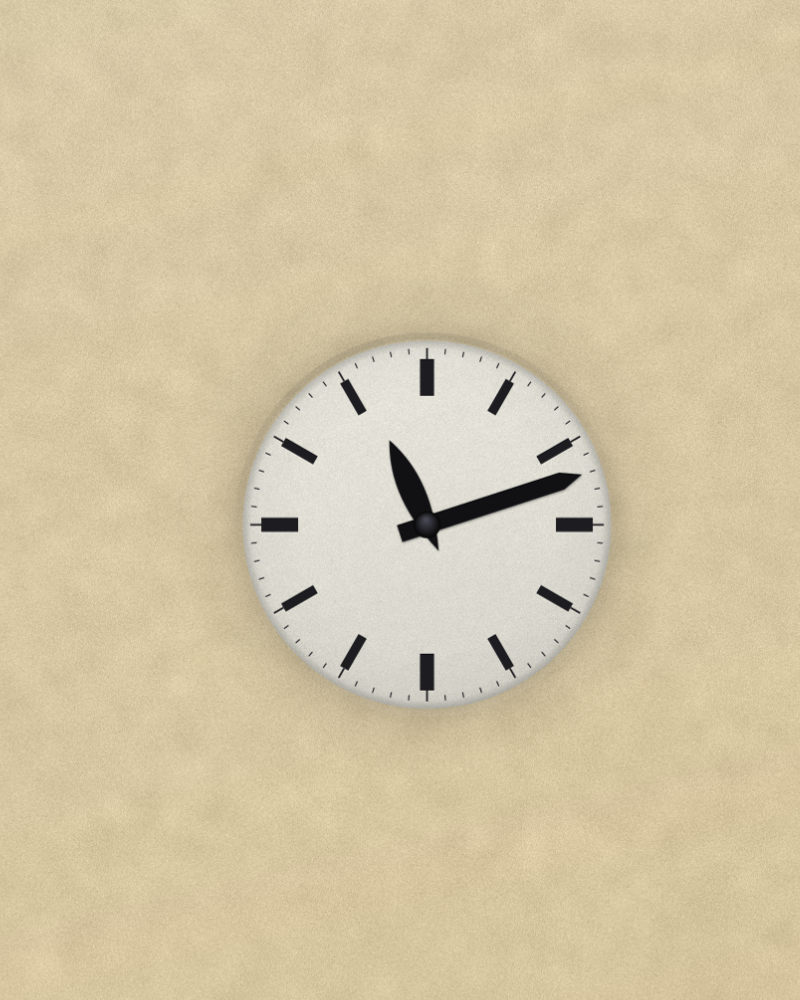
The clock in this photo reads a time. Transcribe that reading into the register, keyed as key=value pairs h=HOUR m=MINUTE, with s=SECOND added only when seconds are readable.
h=11 m=12
